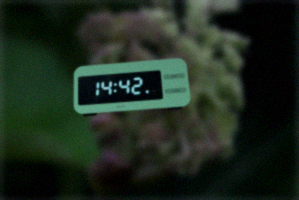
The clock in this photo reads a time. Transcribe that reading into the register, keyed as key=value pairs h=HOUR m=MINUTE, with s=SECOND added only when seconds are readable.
h=14 m=42
